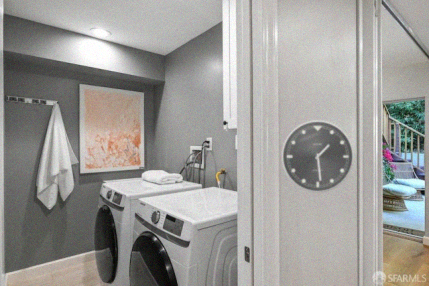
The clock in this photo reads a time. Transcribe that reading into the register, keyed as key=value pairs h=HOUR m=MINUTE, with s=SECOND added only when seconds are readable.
h=1 m=29
